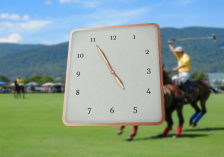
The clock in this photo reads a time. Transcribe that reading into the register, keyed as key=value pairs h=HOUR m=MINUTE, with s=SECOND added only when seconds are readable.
h=4 m=55
